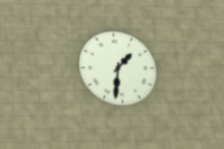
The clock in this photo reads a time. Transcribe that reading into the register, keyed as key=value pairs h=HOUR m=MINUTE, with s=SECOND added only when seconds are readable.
h=1 m=32
